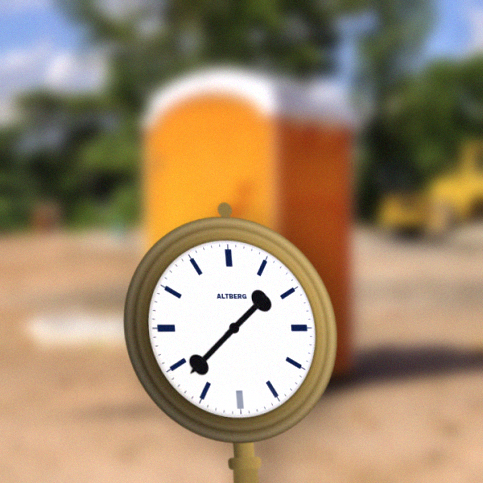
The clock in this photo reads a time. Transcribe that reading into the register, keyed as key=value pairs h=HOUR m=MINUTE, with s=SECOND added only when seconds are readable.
h=1 m=38
